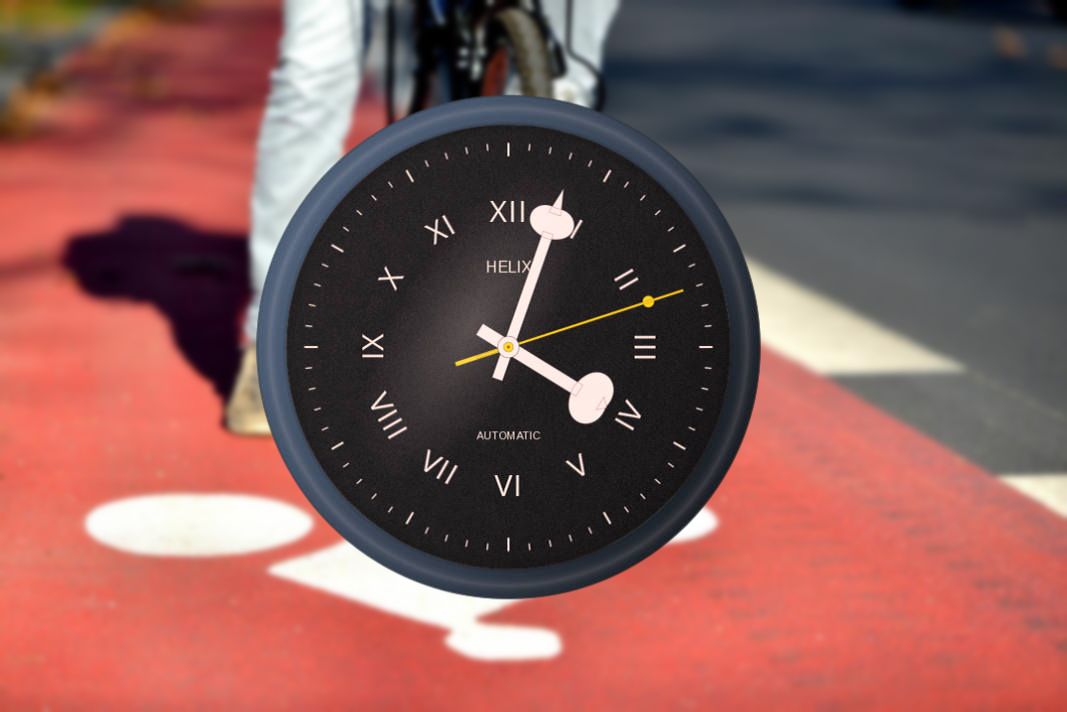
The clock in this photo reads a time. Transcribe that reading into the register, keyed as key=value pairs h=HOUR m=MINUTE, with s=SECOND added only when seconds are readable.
h=4 m=3 s=12
